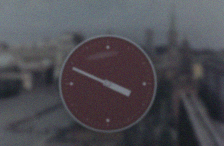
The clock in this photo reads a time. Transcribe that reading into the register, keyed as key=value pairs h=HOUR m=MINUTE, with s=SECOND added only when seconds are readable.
h=3 m=49
